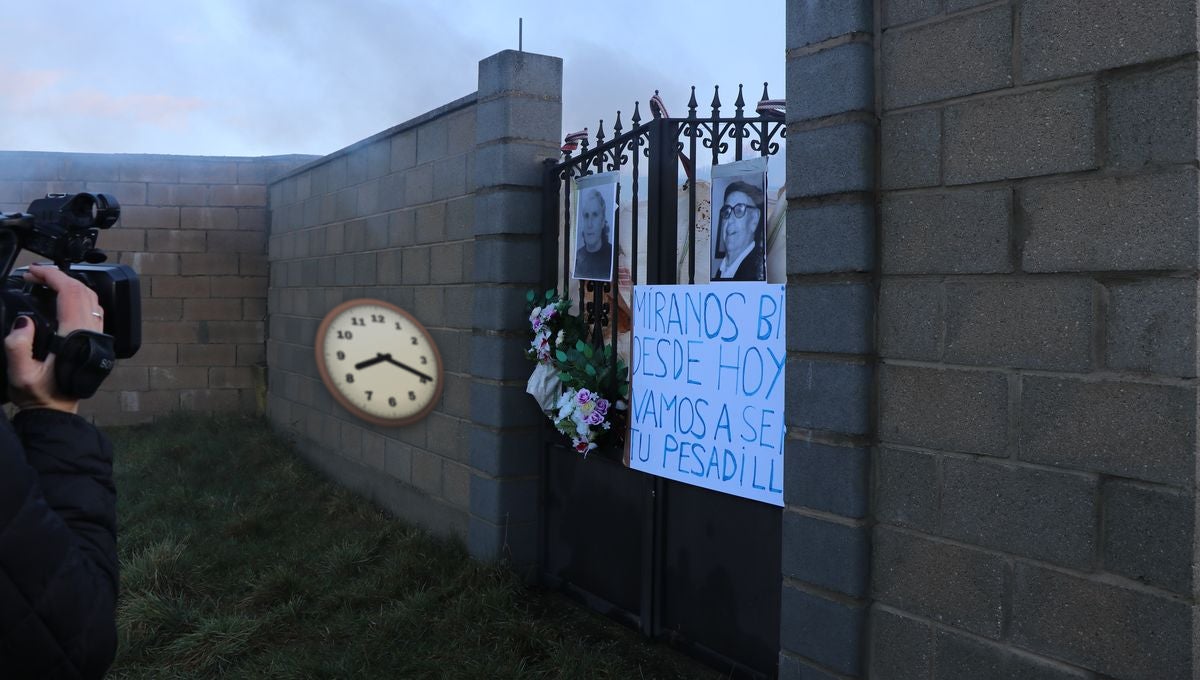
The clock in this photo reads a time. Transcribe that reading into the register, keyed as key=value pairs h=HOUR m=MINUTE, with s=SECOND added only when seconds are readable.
h=8 m=19
